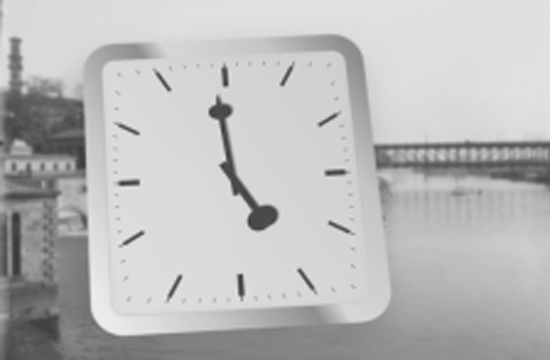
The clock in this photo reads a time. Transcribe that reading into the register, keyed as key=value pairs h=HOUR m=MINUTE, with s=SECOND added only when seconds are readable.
h=4 m=59
